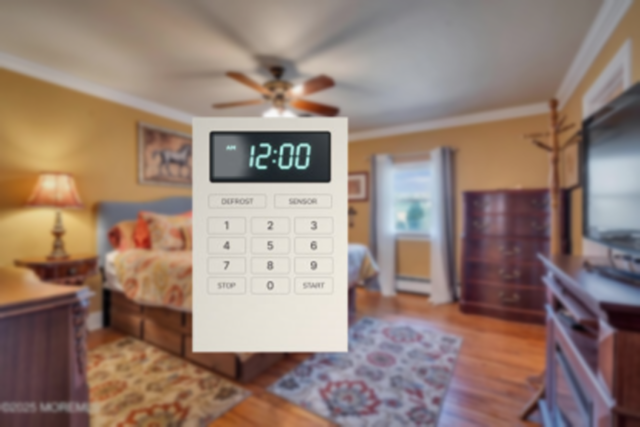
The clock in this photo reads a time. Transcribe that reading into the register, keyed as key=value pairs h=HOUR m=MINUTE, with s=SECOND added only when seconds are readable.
h=12 m=0
